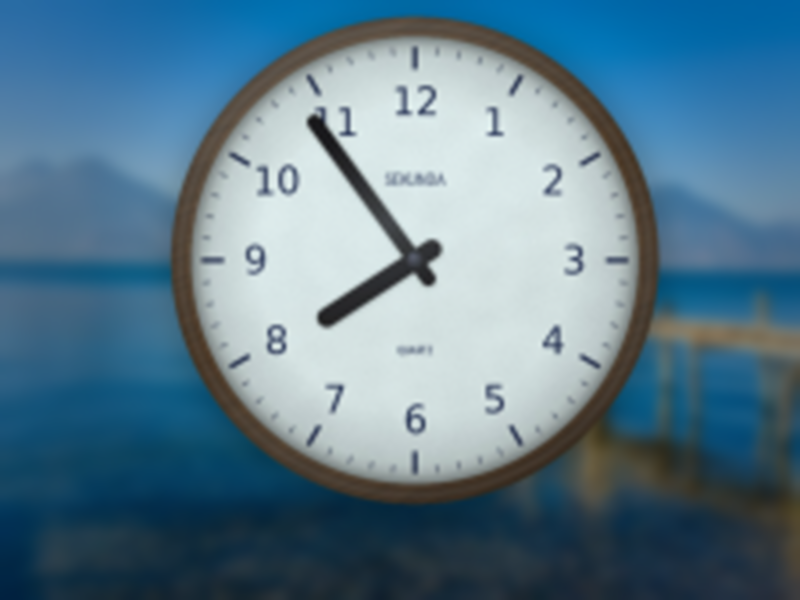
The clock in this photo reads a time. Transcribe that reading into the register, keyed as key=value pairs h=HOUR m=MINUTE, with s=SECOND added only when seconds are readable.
h=7 m=54
